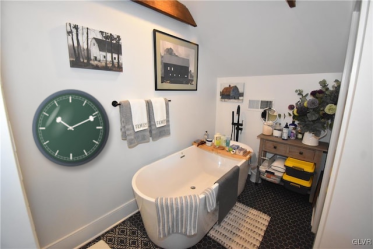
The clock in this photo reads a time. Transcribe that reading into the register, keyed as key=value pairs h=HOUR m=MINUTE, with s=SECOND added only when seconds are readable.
h=10 m=11
